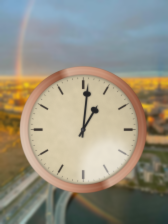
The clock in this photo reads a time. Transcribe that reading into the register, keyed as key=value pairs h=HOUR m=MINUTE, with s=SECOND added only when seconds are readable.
h=1 m=1
